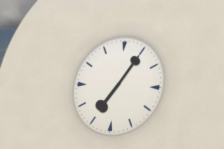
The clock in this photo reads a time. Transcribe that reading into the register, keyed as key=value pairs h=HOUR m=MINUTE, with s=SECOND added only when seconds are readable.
h=7 m=5
